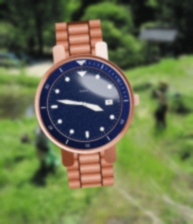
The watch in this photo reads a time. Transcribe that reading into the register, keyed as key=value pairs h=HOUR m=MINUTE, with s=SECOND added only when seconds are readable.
h=3 m=47
